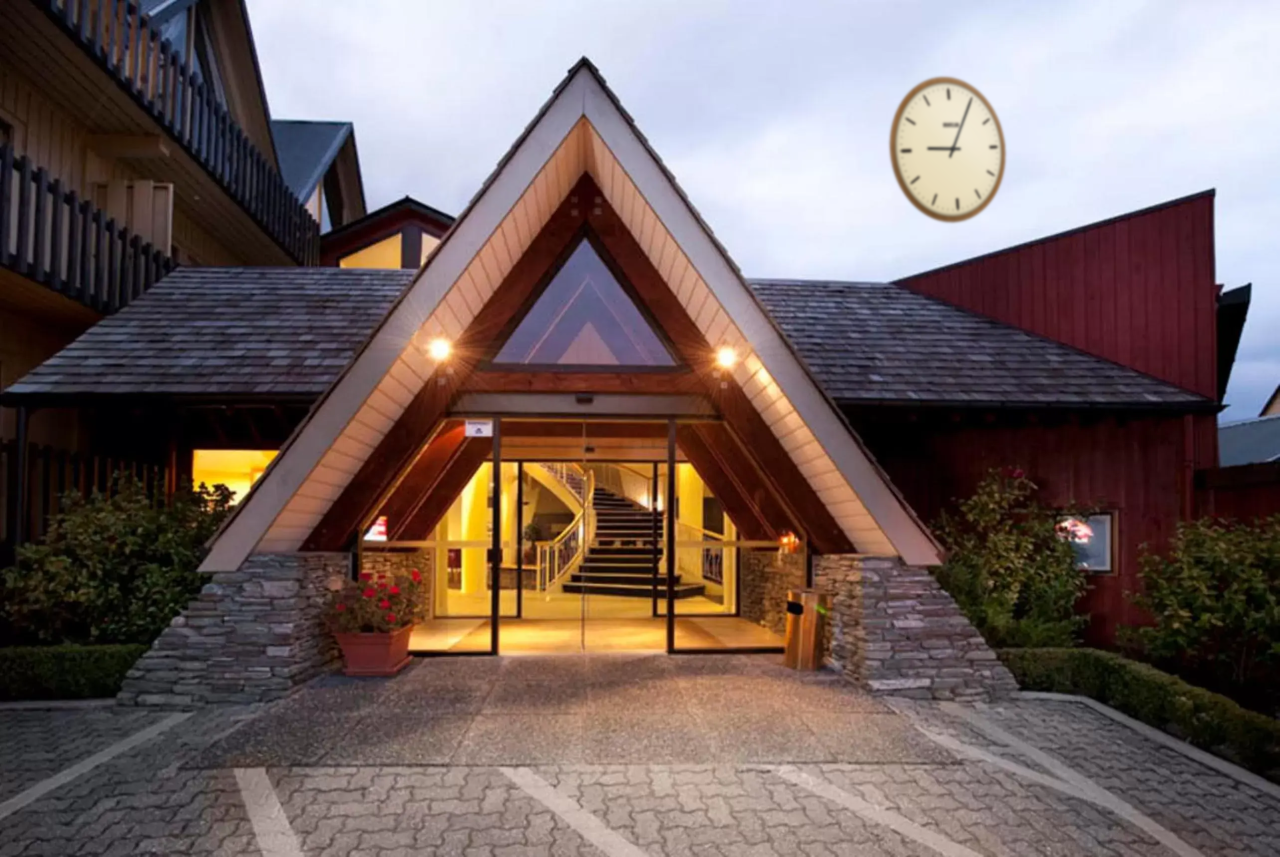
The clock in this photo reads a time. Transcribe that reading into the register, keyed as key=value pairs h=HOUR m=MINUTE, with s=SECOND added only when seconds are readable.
h=9 m=5
